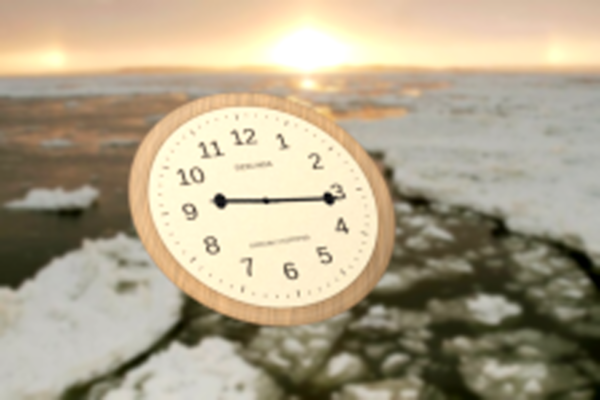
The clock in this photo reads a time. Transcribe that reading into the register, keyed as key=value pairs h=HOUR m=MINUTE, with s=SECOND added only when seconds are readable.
h=9 m=16
